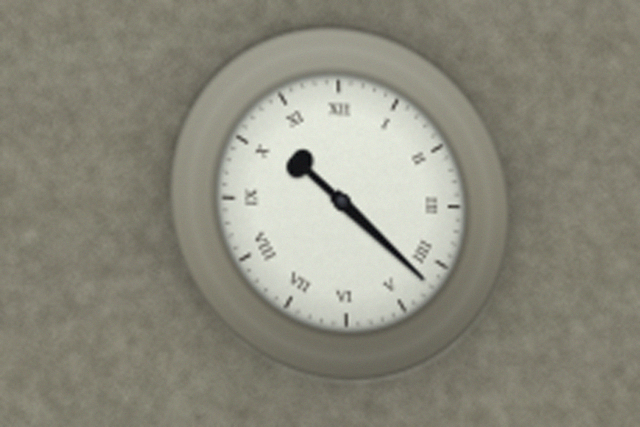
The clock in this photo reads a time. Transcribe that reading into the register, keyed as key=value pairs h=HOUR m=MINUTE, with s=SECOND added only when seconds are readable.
h=10 m=22
